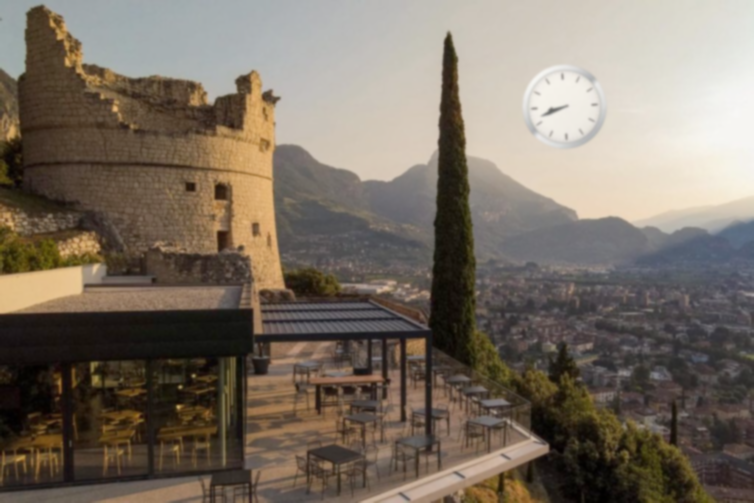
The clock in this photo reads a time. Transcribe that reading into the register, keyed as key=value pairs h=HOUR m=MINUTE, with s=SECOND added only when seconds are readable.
h=8 m=42
